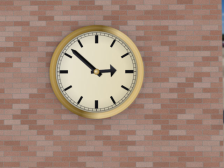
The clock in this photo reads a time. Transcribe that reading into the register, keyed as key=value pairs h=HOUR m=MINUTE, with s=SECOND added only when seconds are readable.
h=2 m=52
